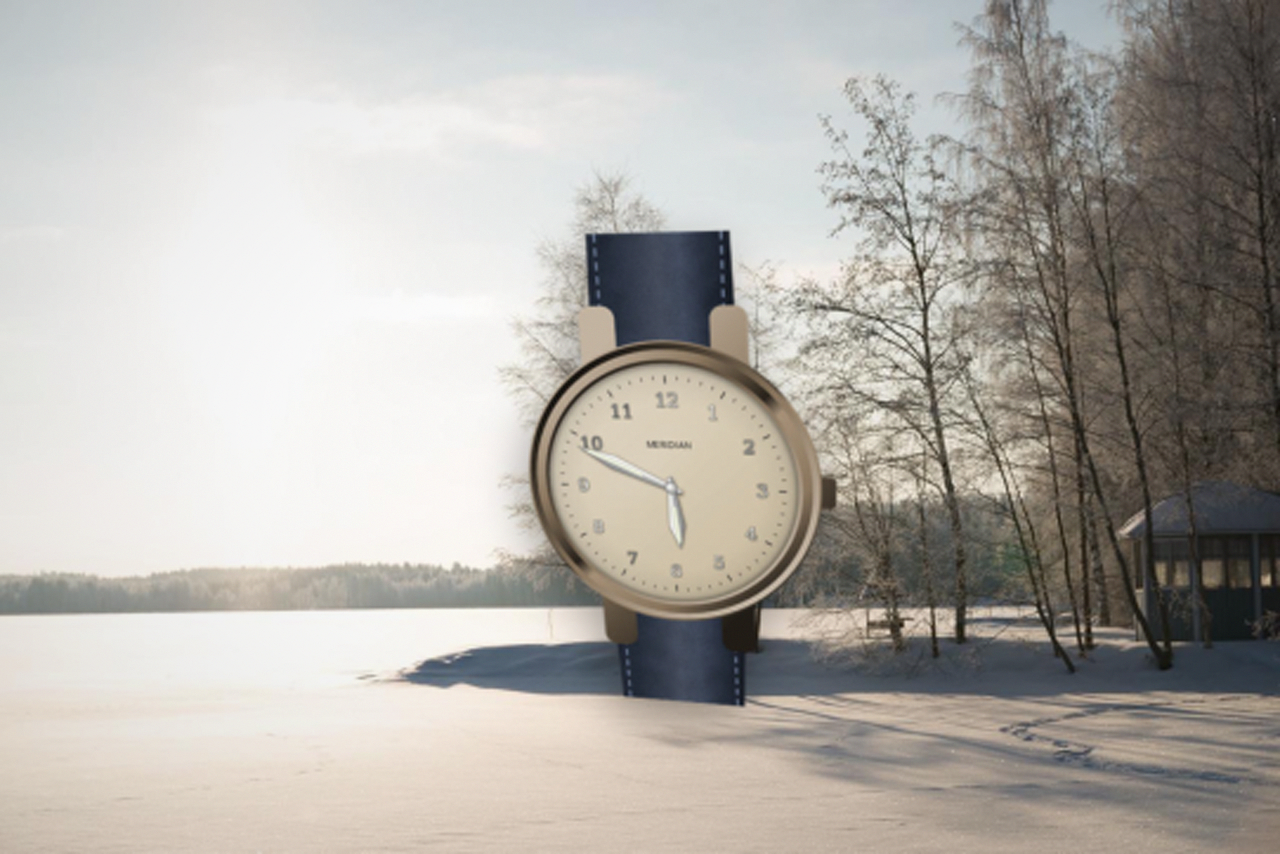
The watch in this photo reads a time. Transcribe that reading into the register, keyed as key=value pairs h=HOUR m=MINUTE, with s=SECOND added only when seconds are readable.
h=5 m=49
